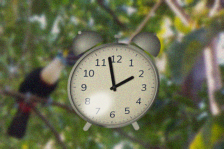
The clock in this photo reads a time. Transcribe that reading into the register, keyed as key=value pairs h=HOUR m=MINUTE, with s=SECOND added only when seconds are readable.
h=1 m=58
